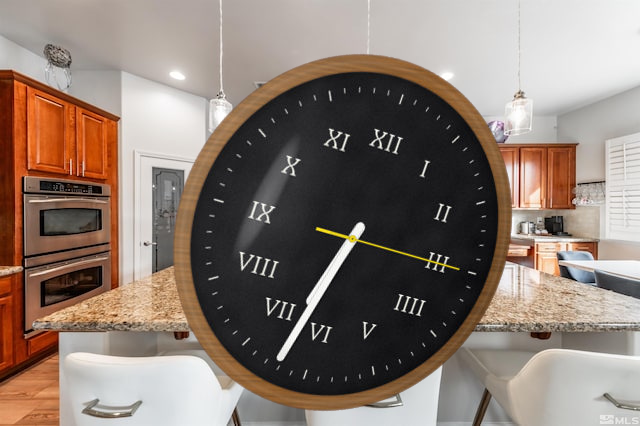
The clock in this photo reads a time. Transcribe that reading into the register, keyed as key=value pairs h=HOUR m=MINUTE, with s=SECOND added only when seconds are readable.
h=6 m=32 s=15
